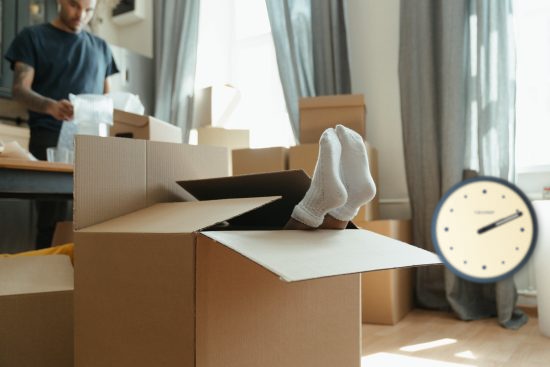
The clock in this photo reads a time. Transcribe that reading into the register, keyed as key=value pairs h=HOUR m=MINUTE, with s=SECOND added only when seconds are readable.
h=2 m=11
